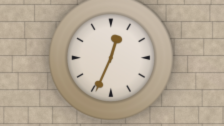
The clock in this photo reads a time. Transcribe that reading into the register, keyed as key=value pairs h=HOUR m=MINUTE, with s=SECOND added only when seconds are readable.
h=12 m=34
